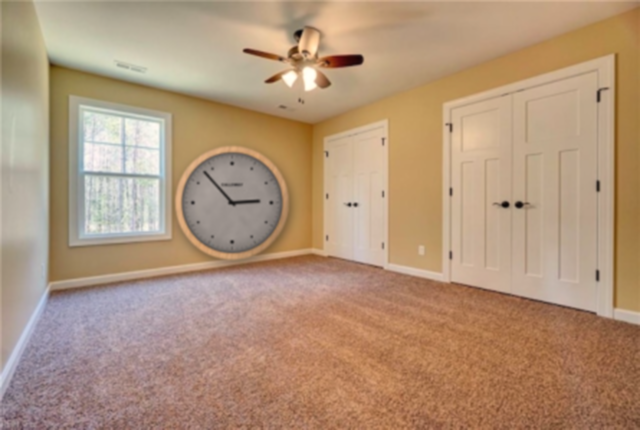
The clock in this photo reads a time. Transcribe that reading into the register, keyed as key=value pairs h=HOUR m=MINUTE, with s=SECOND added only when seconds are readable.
h=2 m=53
